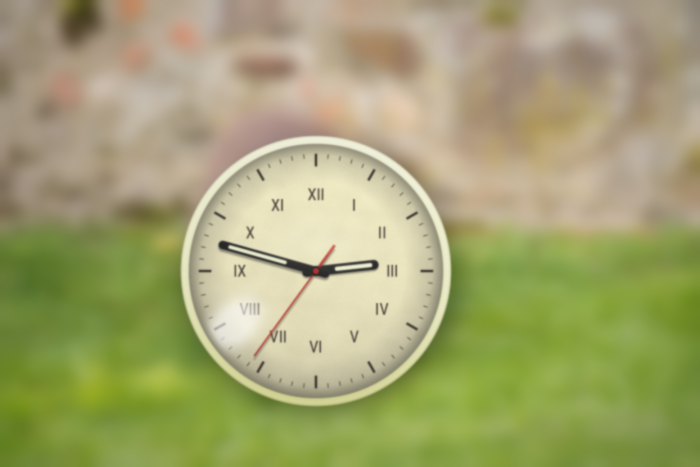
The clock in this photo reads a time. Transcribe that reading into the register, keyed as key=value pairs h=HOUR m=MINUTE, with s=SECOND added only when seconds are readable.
h=2 m=47 s=36
